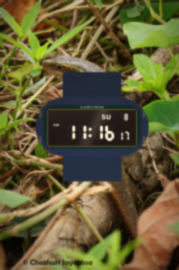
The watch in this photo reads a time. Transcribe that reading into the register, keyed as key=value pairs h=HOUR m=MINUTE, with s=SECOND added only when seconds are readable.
h=11 m=16
